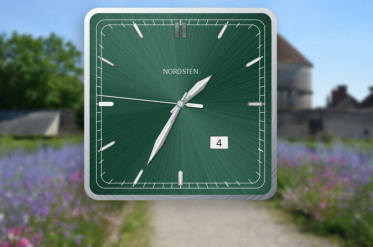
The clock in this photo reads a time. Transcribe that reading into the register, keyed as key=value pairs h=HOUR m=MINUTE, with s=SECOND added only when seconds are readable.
h=1 m=34 s=46
